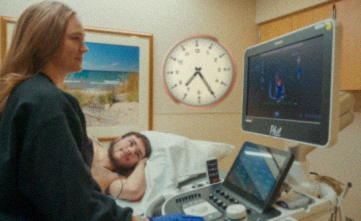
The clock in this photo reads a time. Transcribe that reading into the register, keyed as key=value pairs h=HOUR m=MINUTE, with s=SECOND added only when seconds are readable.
h=7 m=25
